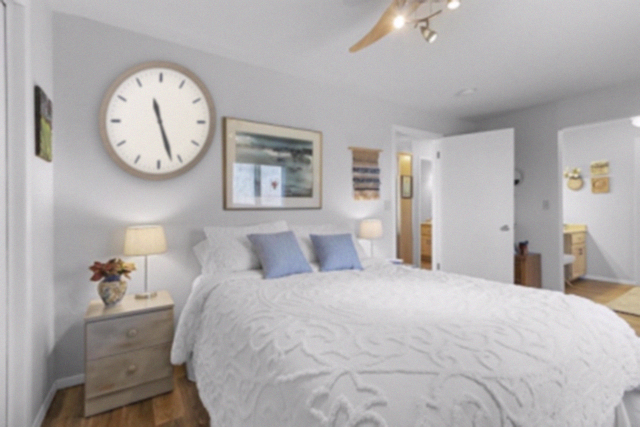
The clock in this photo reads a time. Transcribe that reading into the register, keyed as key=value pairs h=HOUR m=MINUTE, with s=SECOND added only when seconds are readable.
h=11 m=27
